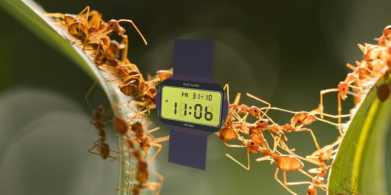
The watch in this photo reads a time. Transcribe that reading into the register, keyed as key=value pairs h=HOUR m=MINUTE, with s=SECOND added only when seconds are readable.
h=11 m=6
